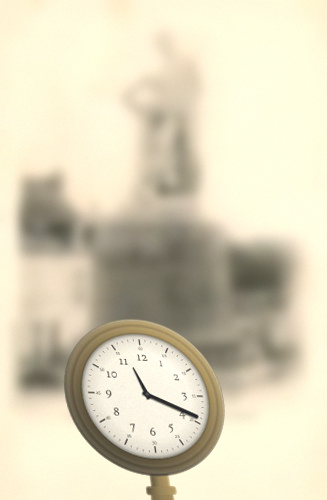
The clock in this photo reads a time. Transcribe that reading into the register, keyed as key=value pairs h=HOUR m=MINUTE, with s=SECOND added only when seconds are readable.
h=11 m=19
